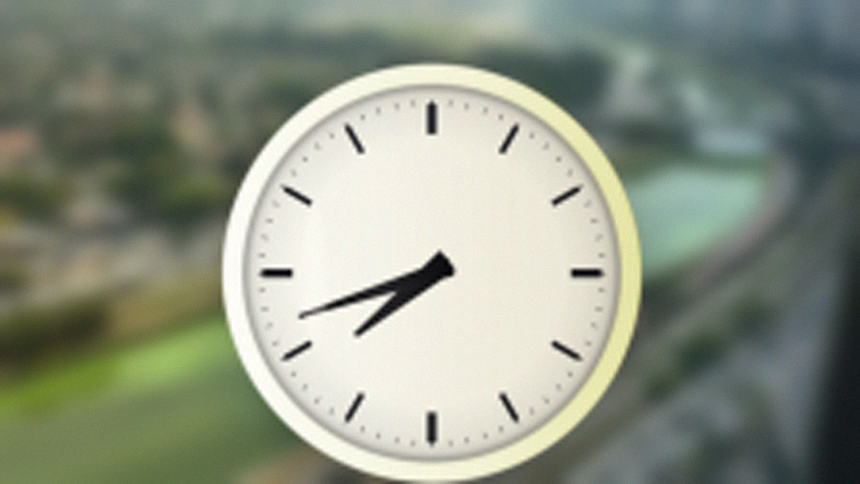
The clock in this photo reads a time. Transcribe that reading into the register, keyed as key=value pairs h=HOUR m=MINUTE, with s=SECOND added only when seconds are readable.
h=7 m=42
